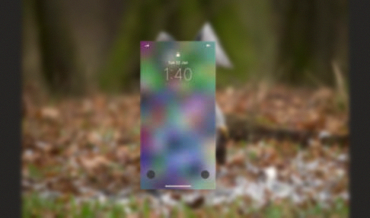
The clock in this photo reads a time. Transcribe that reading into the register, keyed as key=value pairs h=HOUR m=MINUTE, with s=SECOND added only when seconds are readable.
h=1 m=40
